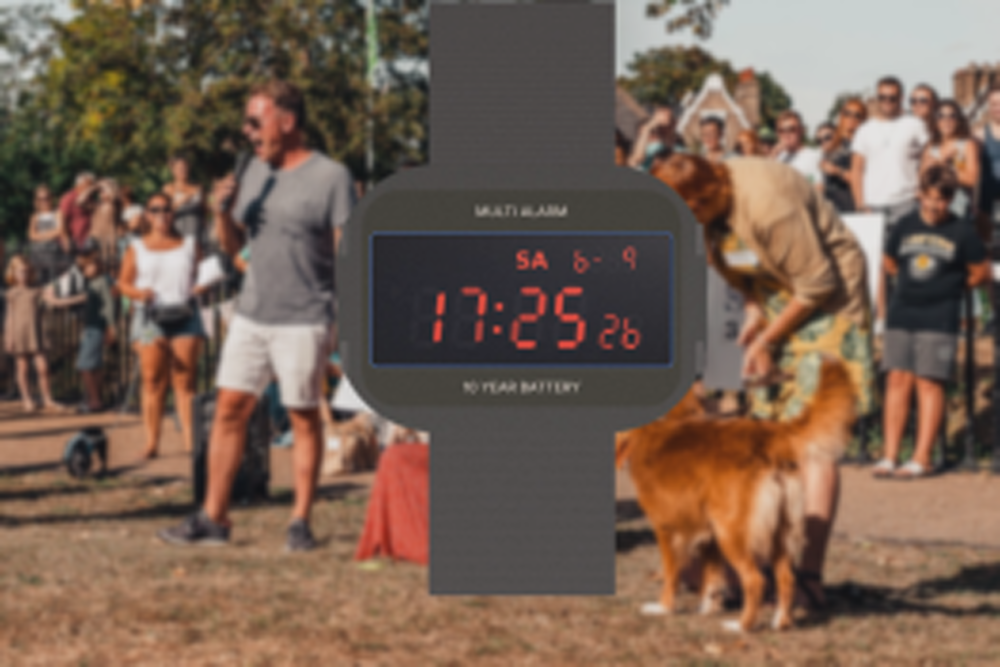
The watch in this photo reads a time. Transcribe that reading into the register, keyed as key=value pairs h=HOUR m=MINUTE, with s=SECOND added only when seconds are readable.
h=17 m=25 s=26
